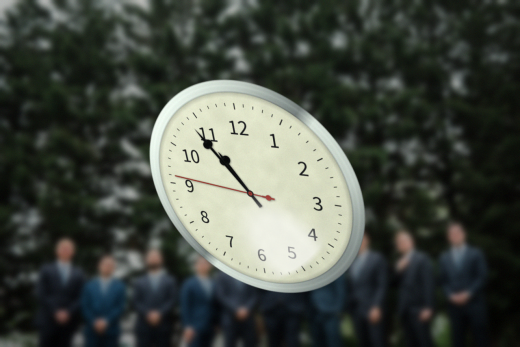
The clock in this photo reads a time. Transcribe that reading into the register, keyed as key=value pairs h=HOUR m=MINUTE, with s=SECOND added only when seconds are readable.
h=10 m=53 s=46
